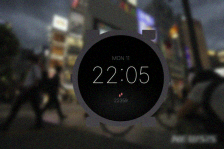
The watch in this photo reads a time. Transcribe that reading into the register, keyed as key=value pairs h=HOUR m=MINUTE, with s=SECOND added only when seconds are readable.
h=22 m=5
